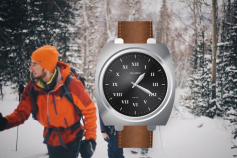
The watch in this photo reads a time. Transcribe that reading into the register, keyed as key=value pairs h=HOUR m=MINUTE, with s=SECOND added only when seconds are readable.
h=1 m=20
